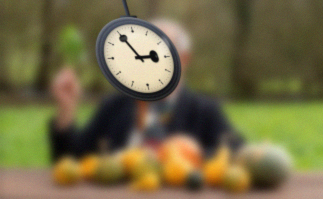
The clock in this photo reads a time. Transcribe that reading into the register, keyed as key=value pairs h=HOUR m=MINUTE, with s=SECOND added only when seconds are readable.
h=2 m=55
